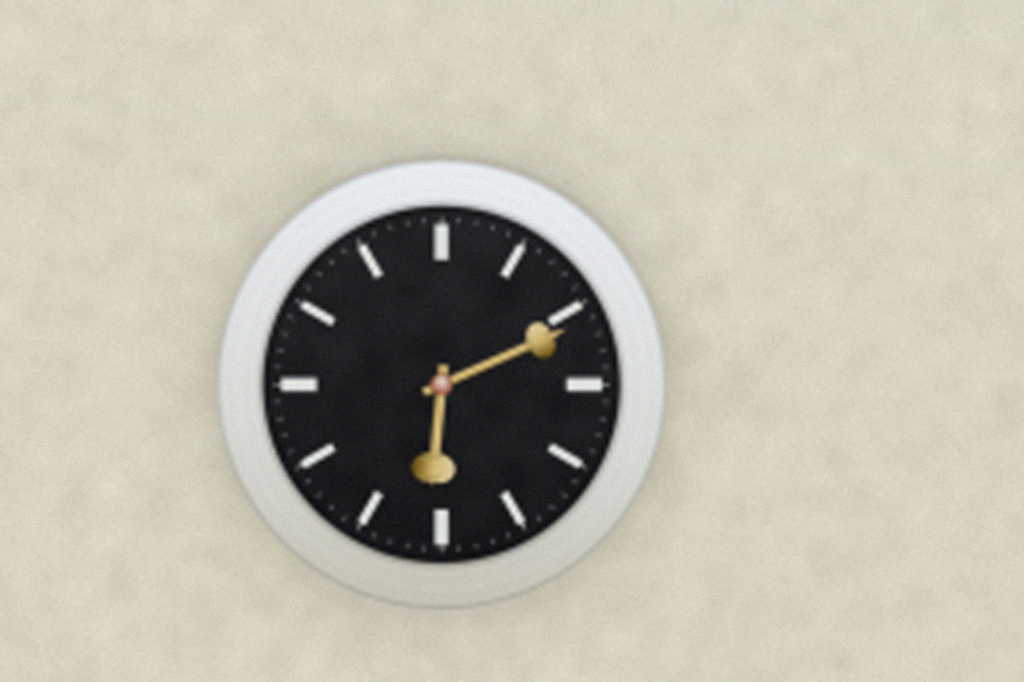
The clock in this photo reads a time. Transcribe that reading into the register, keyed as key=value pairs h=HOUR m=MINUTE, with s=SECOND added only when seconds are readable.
h=6 m=11
